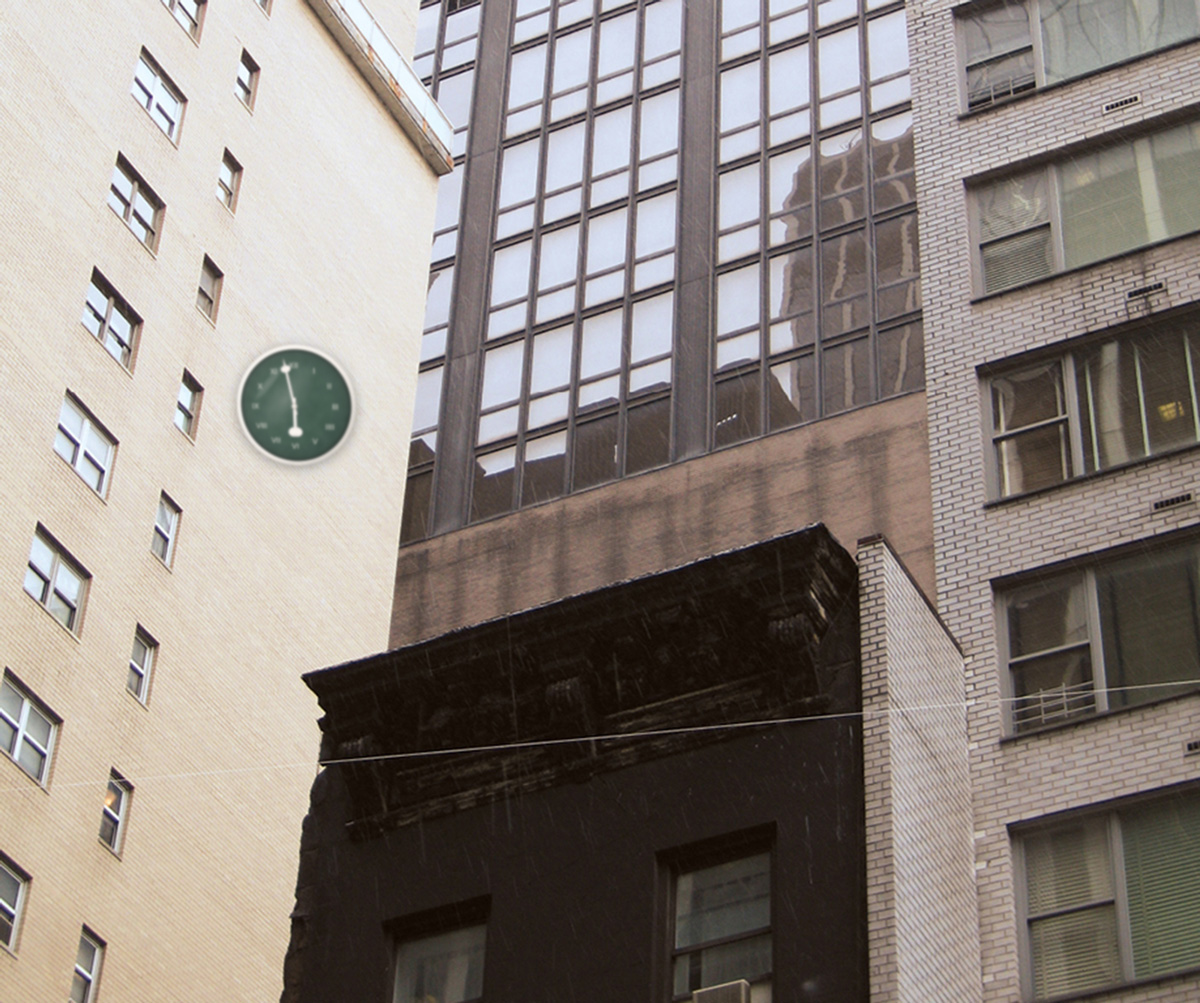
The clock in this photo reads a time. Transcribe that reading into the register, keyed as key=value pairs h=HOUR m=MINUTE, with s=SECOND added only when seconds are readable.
h=5 m=58
